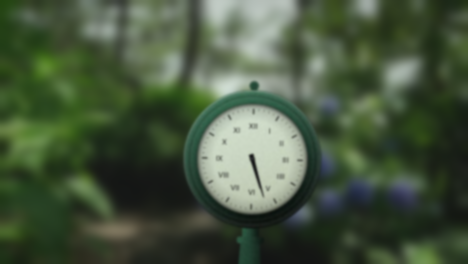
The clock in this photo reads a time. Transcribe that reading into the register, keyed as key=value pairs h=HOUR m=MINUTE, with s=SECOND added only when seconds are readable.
h=5 m=27
